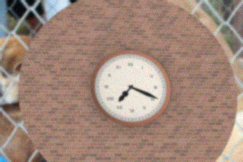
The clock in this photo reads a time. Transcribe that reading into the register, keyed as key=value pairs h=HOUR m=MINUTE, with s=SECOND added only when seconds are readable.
h=7 m=19
